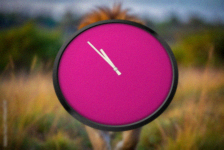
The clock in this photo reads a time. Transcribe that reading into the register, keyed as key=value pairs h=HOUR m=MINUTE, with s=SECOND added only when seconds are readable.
h=10 m=53
